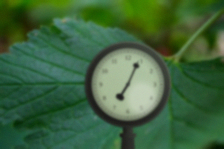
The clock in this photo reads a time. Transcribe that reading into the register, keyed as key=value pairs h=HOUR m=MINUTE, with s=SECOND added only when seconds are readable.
h=7 m=4
